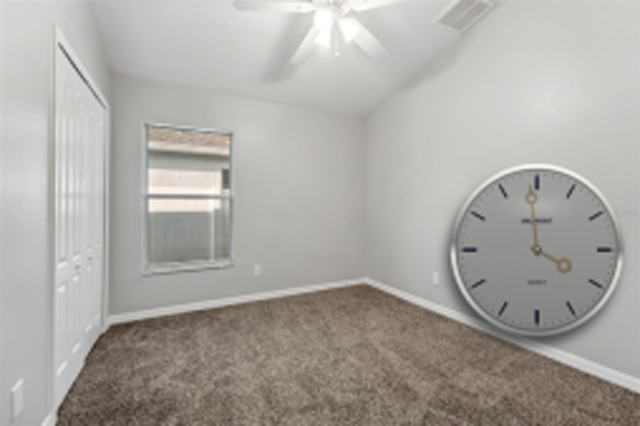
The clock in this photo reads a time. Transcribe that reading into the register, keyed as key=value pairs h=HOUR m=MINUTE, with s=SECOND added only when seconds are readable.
h=3 m=59
